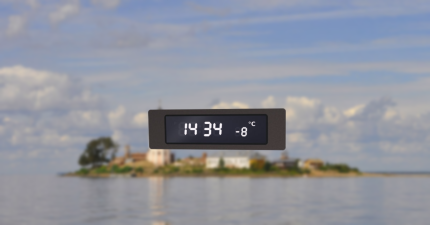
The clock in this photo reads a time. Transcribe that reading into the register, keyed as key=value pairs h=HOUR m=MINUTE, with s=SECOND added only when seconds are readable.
h=14 m=34
